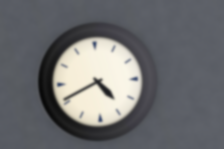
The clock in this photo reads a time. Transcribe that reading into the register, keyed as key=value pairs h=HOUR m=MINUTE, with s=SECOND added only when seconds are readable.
h=4 m=41
